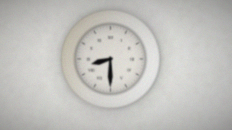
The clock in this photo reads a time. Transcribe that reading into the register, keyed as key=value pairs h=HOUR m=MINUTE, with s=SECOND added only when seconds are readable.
h=8 m=30
